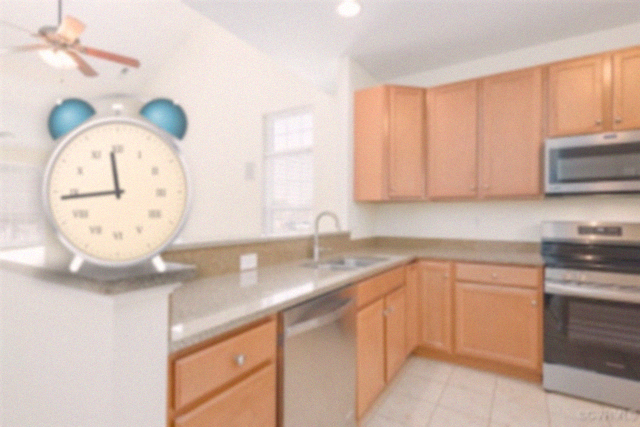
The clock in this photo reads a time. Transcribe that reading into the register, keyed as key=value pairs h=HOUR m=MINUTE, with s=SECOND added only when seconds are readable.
h=11 m=44
